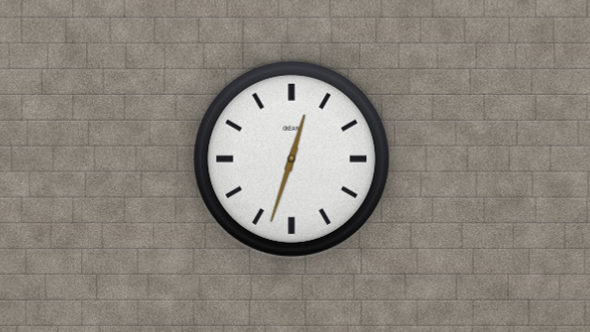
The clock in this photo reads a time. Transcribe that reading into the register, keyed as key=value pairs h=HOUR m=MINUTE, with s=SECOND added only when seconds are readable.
h=12 m=33
